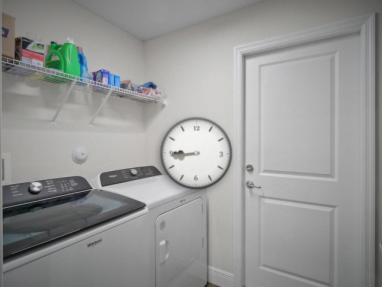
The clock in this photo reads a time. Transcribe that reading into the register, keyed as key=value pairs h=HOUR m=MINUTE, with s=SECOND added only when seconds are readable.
h=8 m=44
